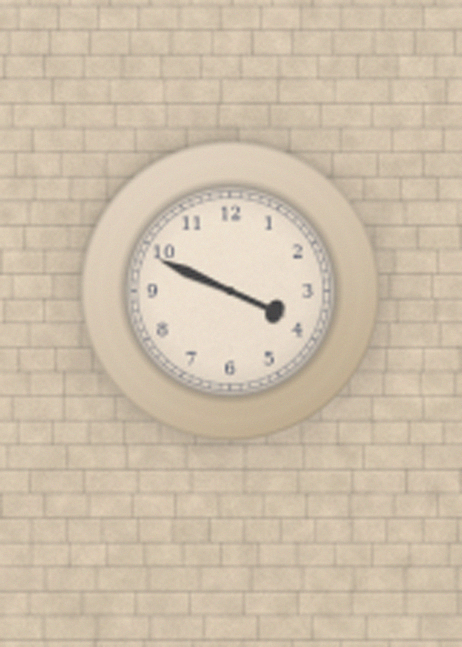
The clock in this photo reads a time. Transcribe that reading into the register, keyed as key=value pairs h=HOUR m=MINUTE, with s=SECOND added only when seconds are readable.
h=3 m=49
